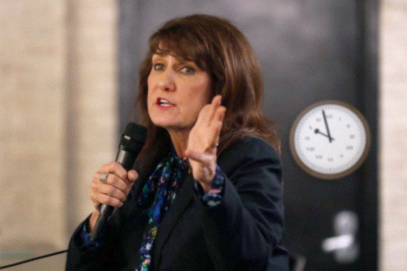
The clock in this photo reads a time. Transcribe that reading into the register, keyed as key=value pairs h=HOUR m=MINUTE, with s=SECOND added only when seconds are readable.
h=9 m=58
